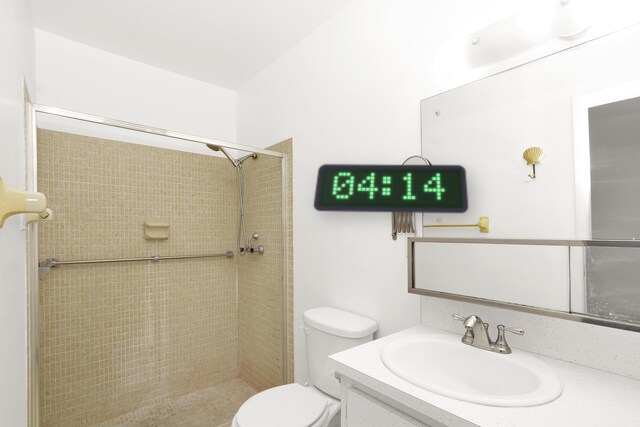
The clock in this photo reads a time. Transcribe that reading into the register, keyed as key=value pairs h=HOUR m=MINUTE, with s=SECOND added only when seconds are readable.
h=4 m=14
